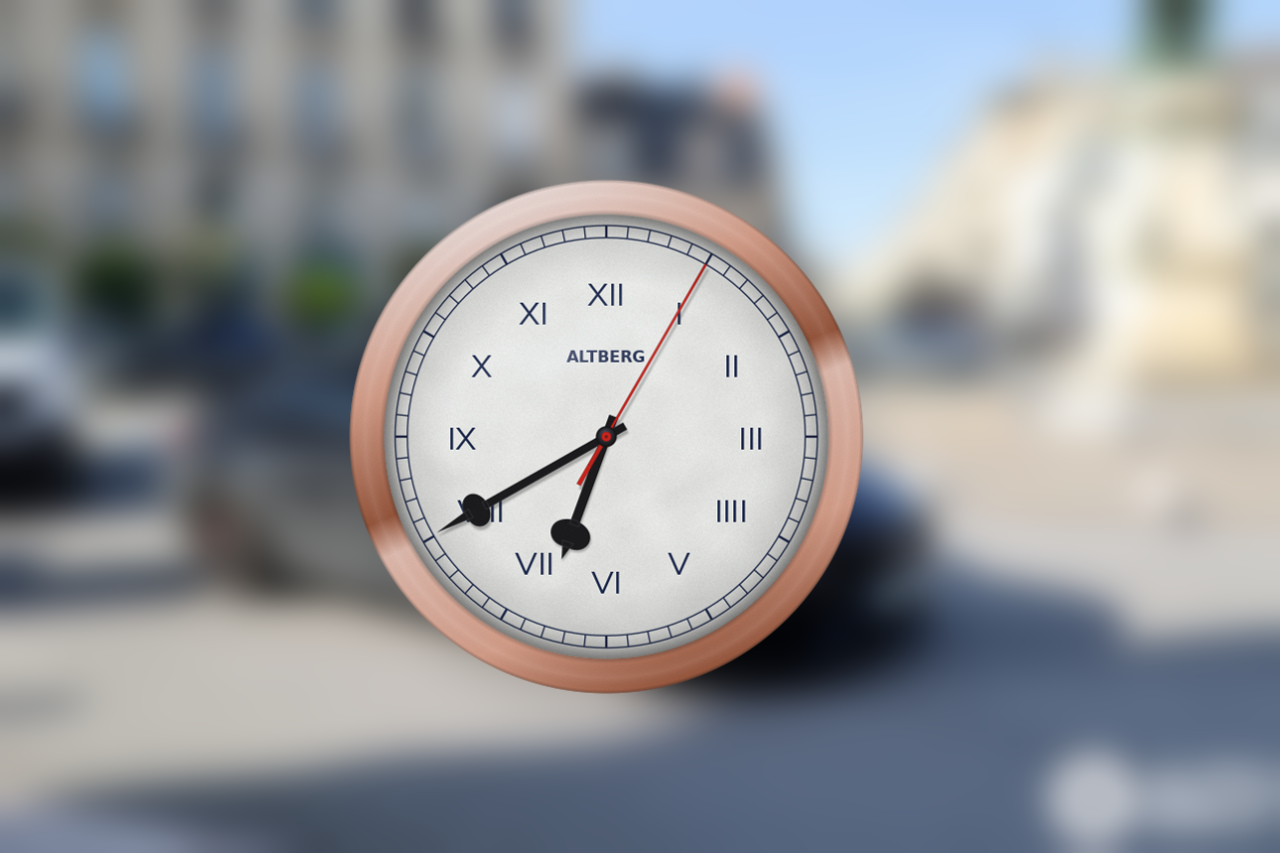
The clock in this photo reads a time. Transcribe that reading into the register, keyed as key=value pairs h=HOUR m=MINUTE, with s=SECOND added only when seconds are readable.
h=6 m=40 s=5
